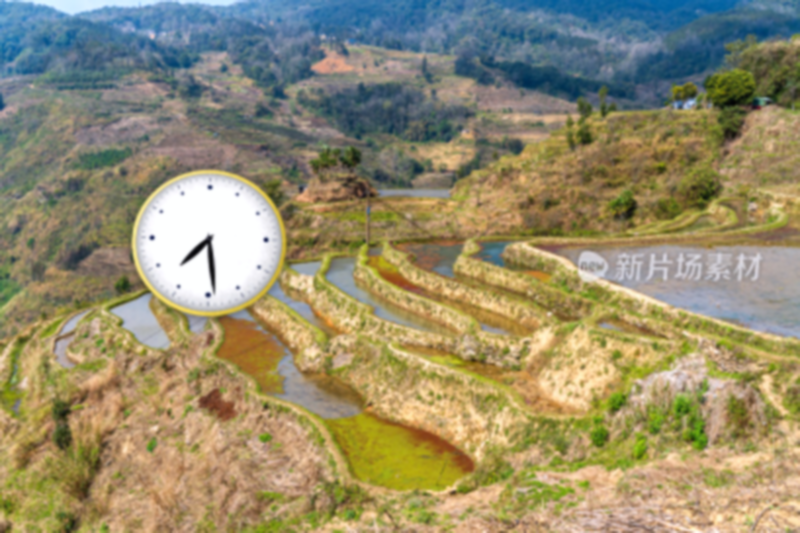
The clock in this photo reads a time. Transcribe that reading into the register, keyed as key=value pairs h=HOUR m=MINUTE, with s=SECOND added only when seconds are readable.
h=7 m=29
